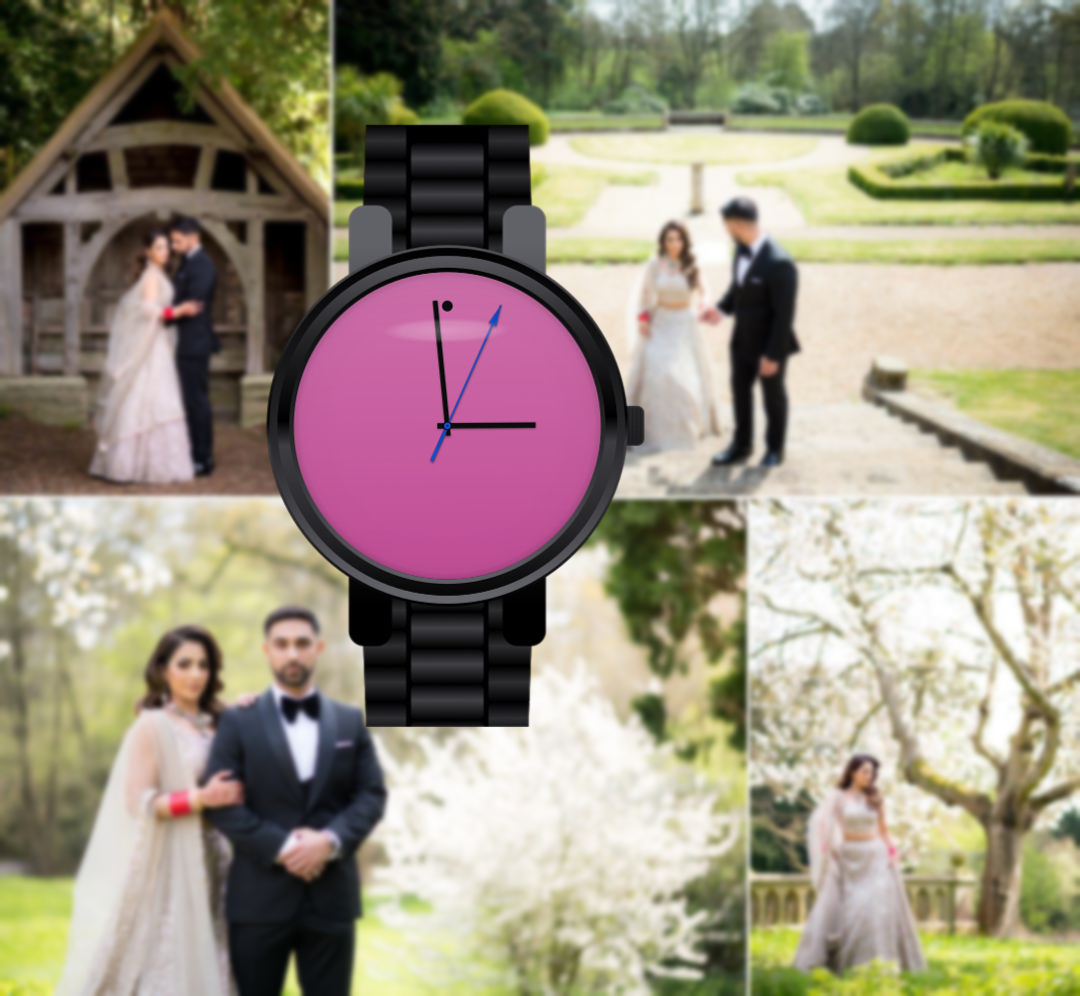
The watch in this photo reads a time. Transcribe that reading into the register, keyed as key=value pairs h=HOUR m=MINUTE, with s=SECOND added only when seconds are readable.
h=2 m=59 s=4
